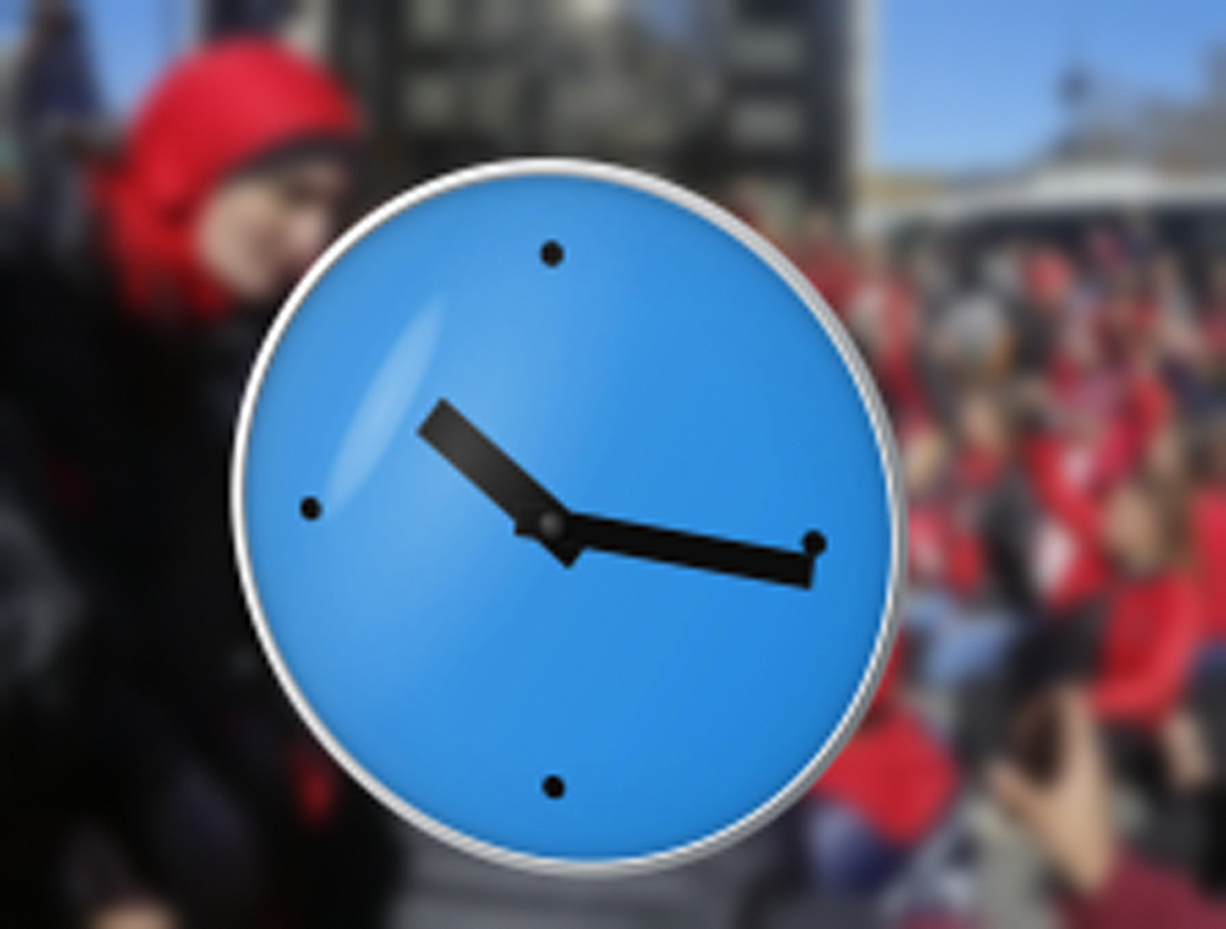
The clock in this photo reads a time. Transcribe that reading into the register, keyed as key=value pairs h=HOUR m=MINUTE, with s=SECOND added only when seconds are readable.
h=10 m=16
